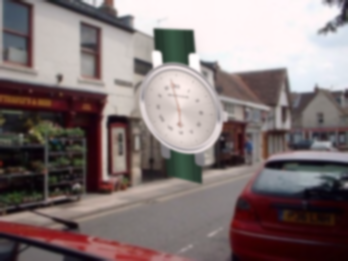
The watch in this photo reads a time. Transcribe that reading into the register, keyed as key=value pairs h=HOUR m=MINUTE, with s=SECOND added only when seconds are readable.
h=5 m=58
